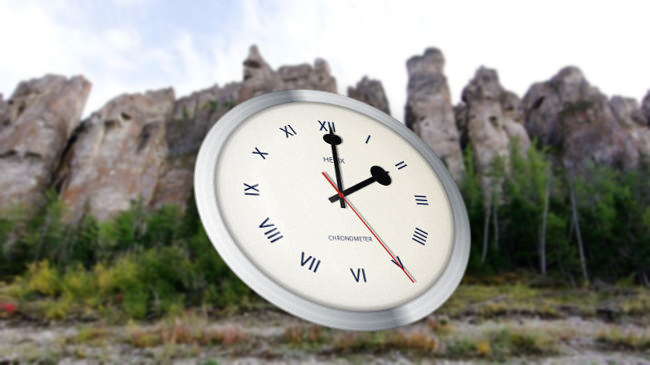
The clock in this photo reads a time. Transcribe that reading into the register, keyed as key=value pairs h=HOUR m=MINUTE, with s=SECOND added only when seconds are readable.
h=2 m=0 s=25
